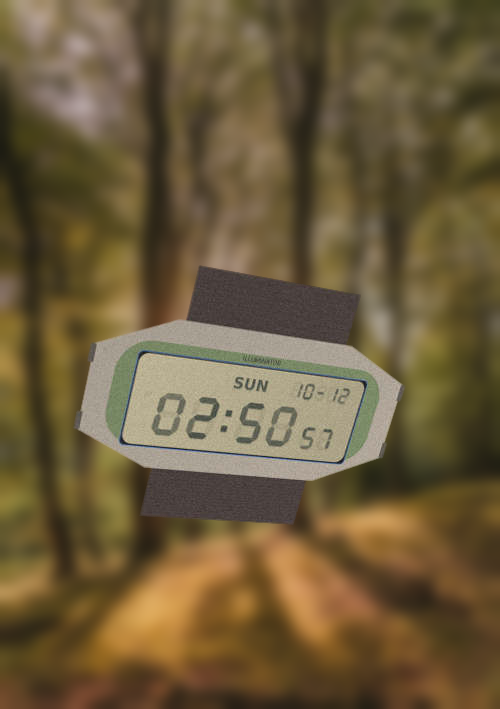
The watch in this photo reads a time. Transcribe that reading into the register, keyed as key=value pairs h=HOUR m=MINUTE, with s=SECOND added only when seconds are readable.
h=2 m=50 s=57
